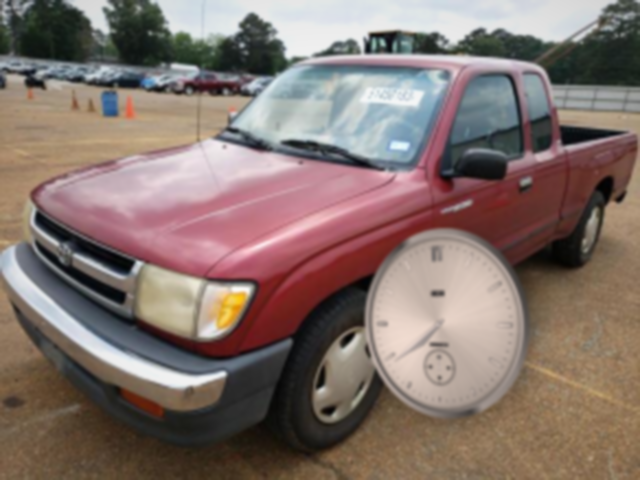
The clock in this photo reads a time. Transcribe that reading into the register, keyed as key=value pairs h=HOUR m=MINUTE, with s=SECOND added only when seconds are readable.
h=7 m=39
